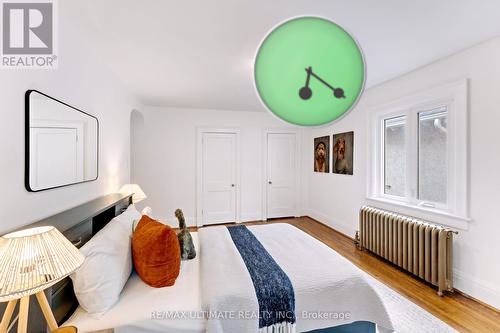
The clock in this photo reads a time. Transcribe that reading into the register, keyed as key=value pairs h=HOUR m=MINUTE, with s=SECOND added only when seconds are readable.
h=6 m=21
